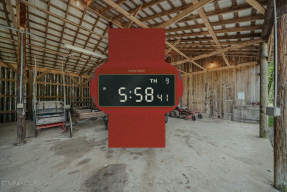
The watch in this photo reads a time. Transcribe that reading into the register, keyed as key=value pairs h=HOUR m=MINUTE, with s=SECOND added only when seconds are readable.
h=5 m=58 s=41
